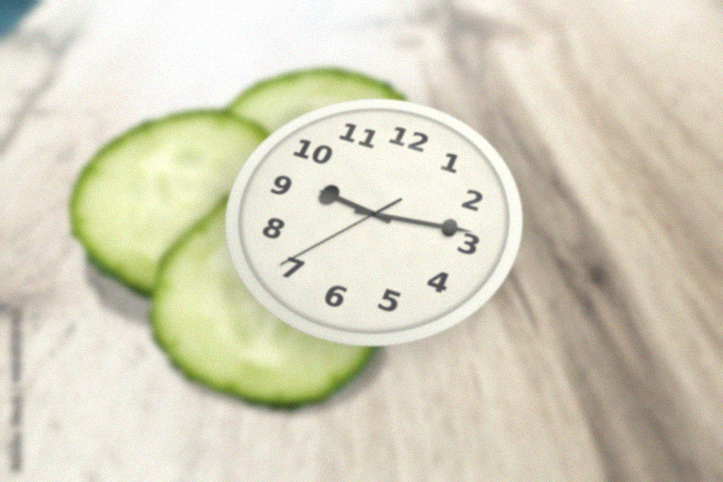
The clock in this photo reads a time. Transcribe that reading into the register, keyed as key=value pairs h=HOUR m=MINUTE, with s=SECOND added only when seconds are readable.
h=9 m=13 s=36
